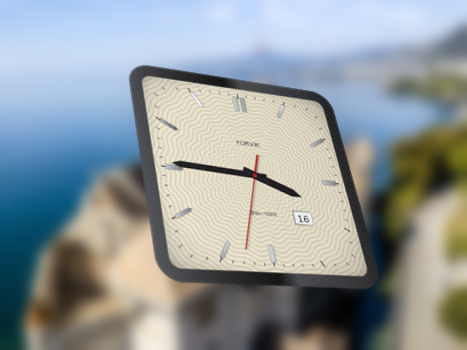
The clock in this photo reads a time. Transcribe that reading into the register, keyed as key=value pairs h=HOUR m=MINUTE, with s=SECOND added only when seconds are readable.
h=3 m=45 s=33
